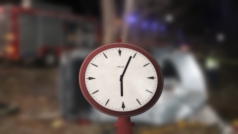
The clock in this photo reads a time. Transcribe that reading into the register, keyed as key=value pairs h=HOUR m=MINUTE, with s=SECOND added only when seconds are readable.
h=6 m=4
